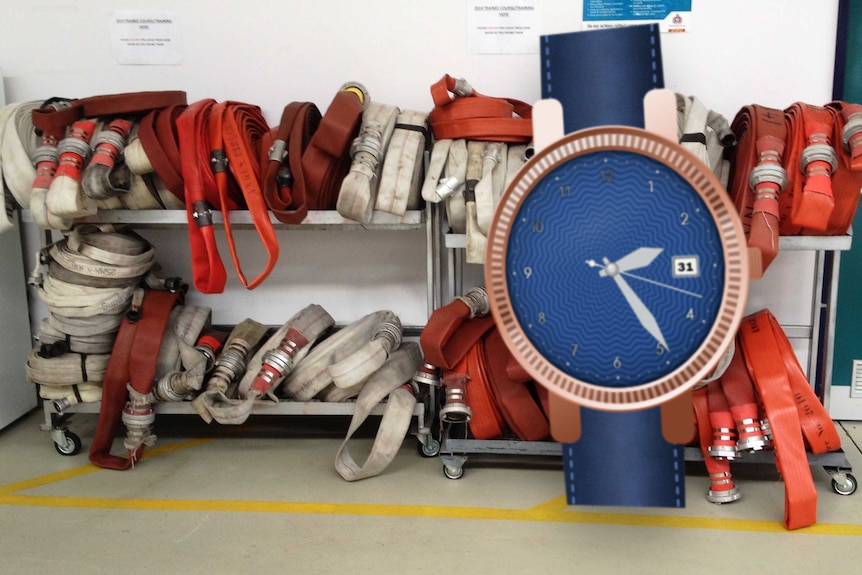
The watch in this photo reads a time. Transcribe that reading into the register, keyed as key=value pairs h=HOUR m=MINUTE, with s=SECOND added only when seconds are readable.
h=2 m=24 s=18
